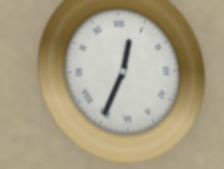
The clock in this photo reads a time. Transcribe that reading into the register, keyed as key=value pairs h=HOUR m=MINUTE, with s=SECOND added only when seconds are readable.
h=12 m=35
